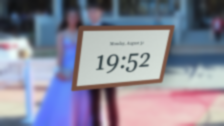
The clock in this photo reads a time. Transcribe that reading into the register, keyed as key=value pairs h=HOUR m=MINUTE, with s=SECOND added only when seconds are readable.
h=19 m=52
